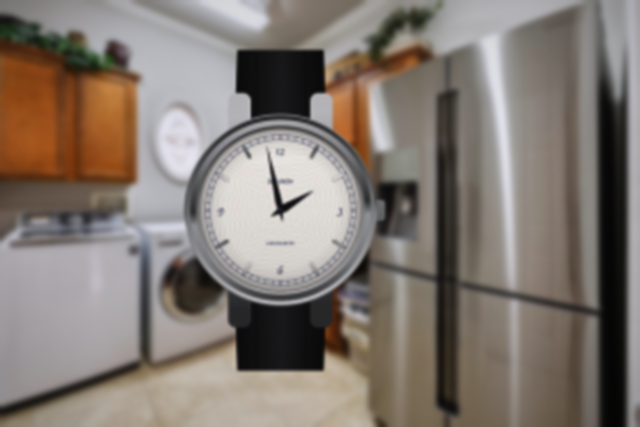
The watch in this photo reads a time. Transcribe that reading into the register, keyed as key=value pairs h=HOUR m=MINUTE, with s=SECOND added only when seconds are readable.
h=1 m=58
